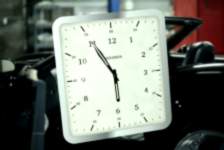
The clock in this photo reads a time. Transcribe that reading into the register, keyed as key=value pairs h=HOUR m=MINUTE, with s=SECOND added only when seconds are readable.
h=5 m=55
